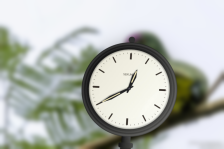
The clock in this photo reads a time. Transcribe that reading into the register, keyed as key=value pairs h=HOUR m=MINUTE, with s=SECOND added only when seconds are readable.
h=12 m=40
